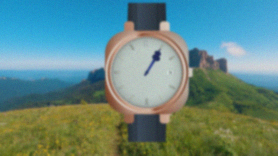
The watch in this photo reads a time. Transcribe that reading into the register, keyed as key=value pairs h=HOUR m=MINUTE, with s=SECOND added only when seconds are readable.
h=1 m=5
